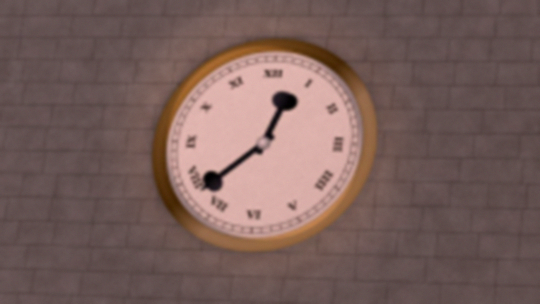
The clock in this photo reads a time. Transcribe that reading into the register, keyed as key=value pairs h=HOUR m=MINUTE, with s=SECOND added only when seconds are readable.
h=12 m=38
